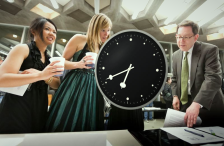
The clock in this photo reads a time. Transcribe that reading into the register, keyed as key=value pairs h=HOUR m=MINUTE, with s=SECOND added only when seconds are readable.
h=6 m=41
